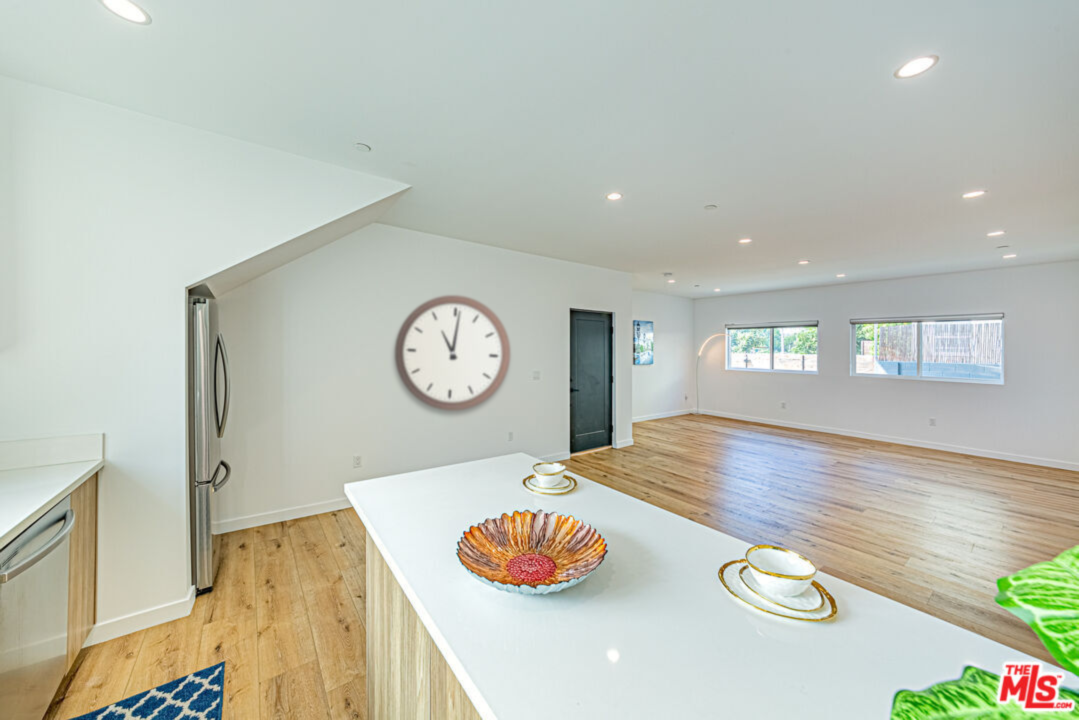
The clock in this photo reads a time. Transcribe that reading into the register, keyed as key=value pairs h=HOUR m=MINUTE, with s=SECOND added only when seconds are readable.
h=11 m=1
